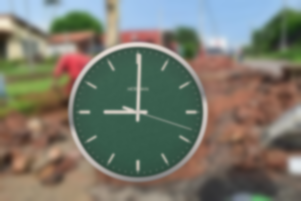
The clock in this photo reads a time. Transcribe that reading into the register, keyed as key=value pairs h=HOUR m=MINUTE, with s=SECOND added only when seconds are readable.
h=9 m=0 s=18
